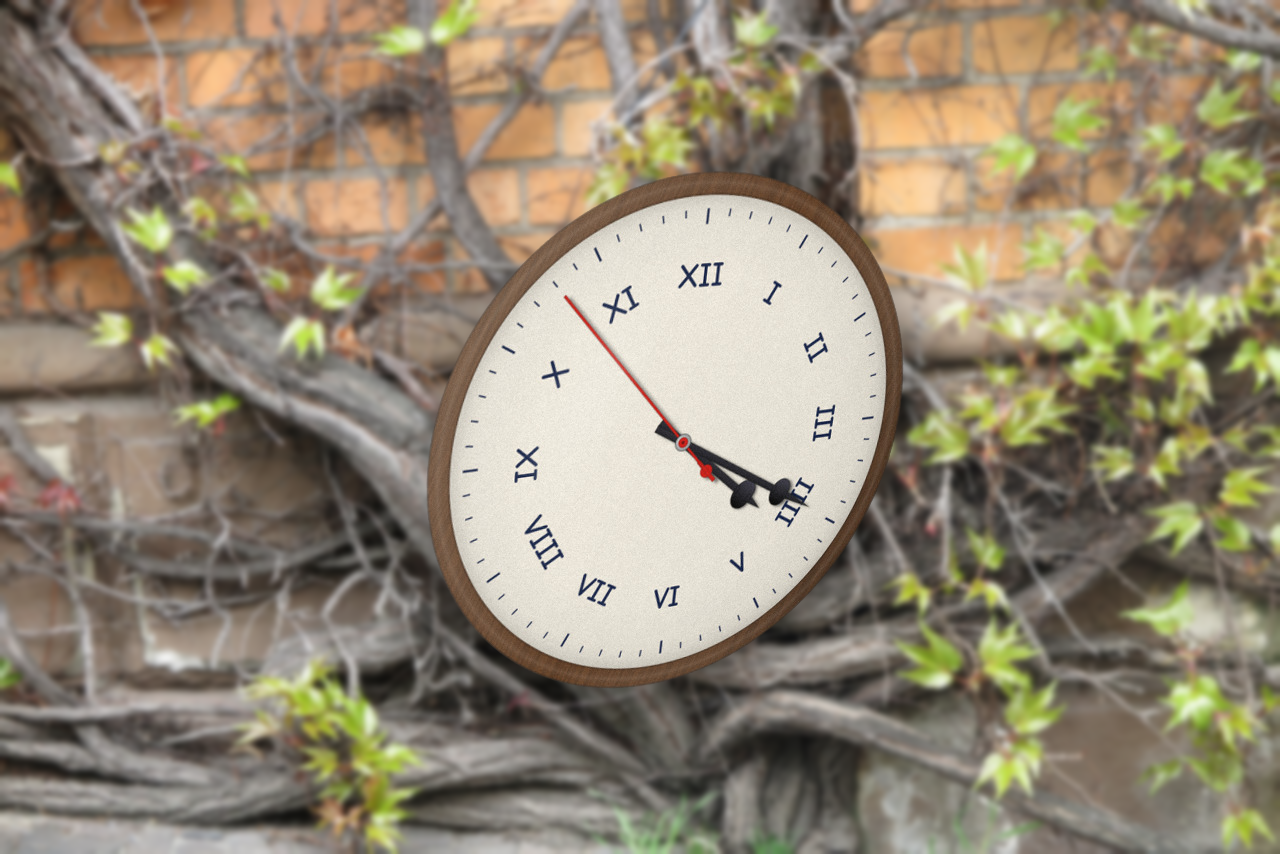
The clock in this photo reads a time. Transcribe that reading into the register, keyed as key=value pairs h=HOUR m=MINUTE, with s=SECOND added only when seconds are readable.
h=4 m=19 s=53
